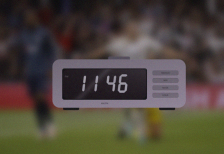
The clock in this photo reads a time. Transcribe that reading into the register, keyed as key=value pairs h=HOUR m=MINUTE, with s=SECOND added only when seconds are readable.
h=11 m=46
